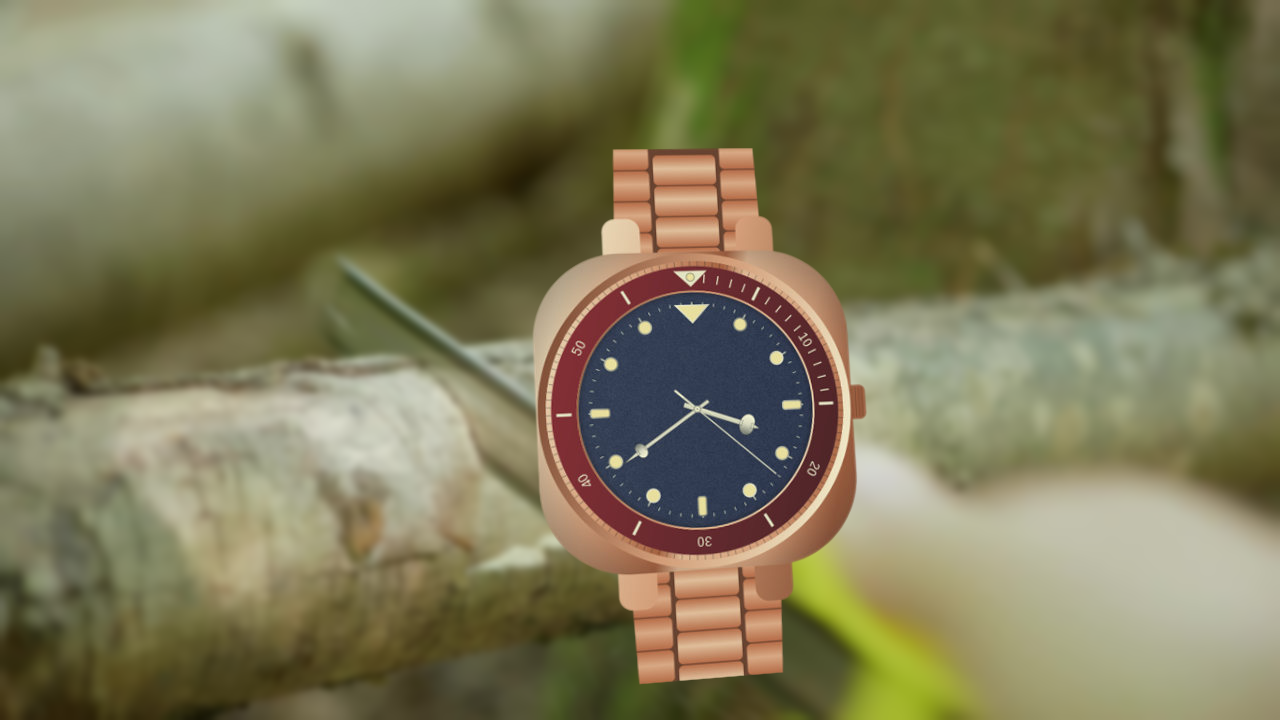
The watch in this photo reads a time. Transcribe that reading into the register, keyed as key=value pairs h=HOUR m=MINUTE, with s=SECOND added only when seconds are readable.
h=3 m=39 s=22
